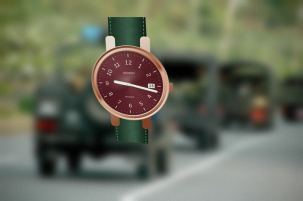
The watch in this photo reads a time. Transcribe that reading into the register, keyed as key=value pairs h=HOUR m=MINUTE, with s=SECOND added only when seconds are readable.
h=9 m=17
